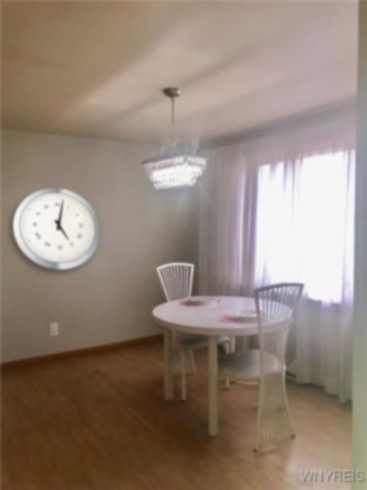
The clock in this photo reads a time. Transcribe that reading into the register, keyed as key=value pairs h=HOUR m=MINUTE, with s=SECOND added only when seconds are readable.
h=5 m=2
